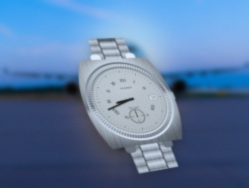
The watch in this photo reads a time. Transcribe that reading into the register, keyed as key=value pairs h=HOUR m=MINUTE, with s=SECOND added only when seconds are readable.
h=8 m=42
